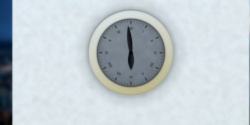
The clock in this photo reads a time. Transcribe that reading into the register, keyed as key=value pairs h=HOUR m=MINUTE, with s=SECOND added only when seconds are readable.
h=5 m=59
